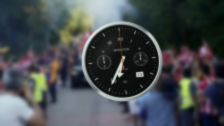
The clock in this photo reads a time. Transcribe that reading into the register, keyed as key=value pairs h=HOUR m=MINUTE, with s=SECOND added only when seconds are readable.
h=6 m=35
